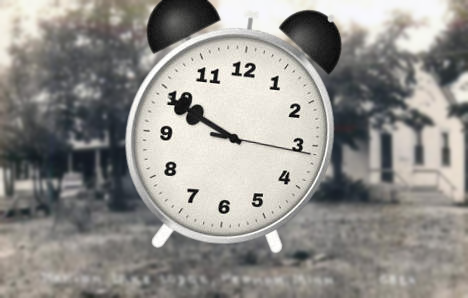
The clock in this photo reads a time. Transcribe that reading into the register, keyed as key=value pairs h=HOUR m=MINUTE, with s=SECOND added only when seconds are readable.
h=9 m=49 s=16
